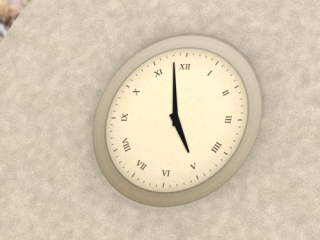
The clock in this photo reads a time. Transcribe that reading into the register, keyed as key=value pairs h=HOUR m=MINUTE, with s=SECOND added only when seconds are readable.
h=4 m=58
